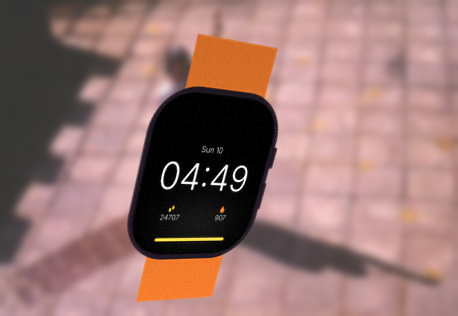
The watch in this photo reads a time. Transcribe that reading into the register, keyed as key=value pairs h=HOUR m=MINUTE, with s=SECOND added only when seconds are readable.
h=4 m=49
